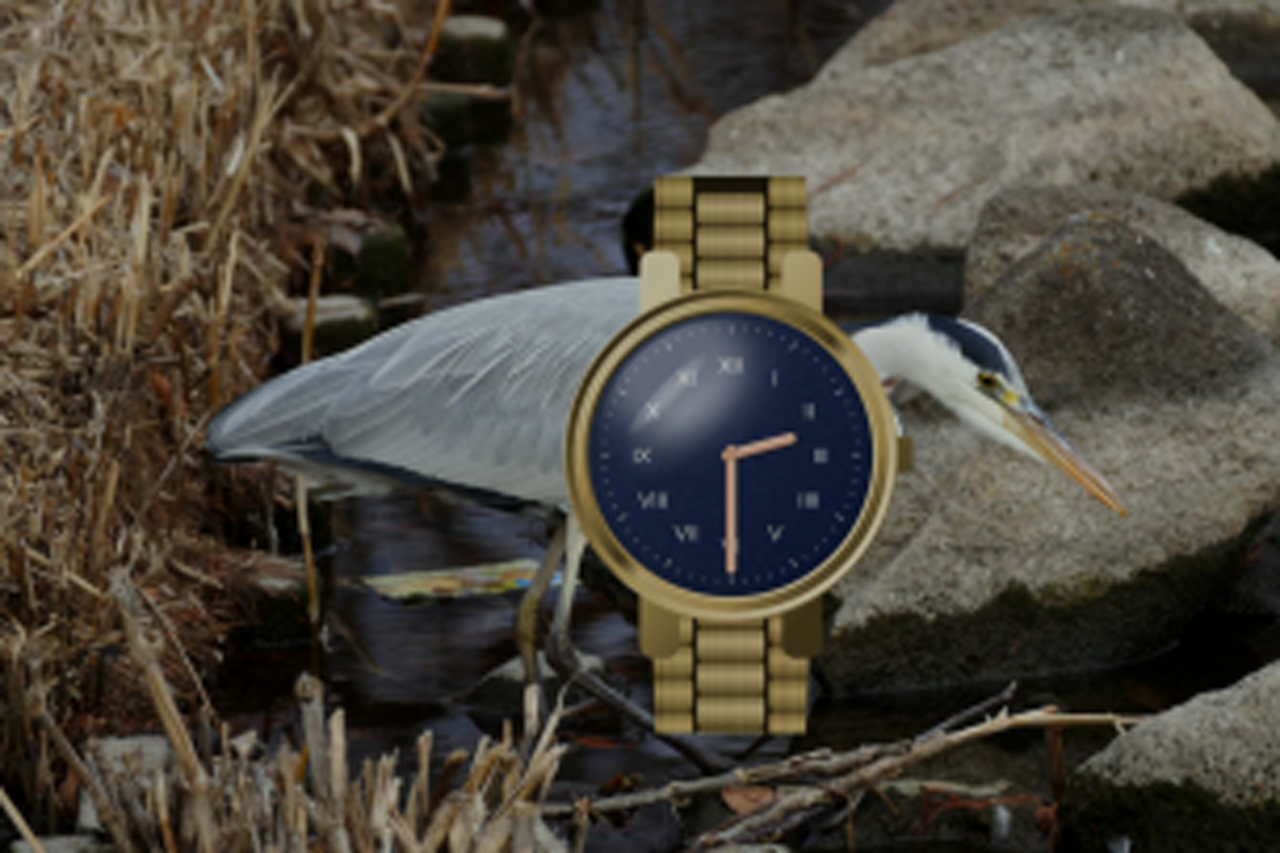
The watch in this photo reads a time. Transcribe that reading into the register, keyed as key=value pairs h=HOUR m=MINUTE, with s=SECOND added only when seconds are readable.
h=2 m=30
